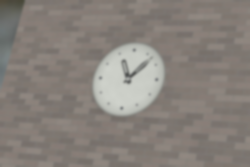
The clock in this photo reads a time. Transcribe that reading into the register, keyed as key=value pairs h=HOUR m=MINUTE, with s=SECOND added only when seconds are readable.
h=11 m=7
